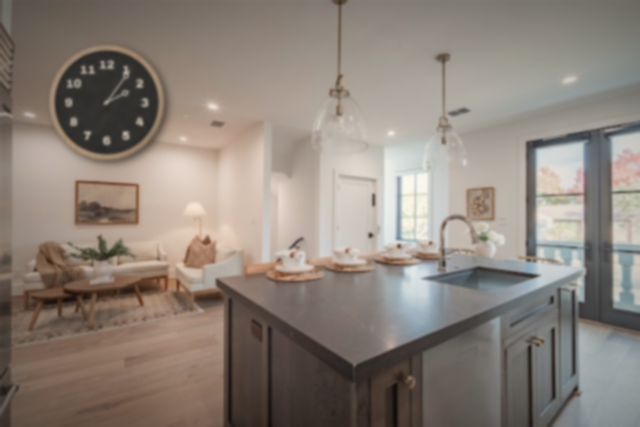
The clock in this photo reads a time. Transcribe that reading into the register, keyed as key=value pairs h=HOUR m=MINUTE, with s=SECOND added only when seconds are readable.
h=2 m=6
